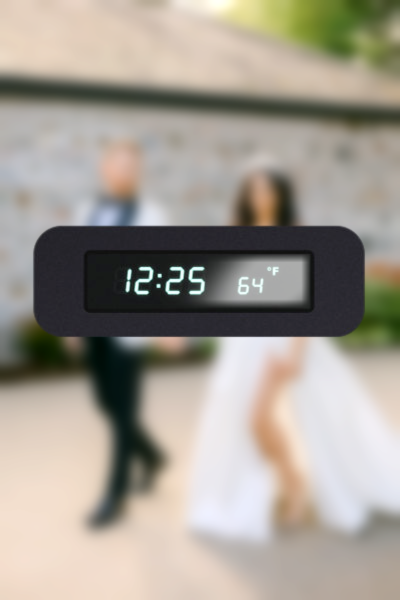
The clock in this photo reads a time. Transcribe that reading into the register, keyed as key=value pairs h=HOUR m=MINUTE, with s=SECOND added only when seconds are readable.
h=12 m=25
